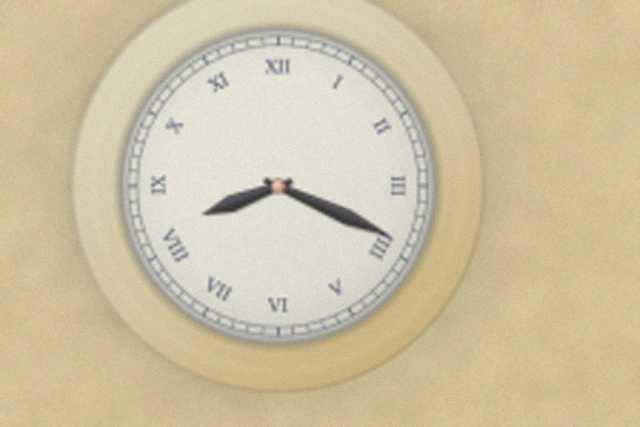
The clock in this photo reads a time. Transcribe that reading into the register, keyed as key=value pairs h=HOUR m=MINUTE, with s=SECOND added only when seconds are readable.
h=8 m=19
